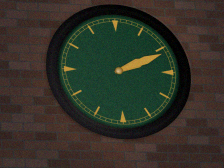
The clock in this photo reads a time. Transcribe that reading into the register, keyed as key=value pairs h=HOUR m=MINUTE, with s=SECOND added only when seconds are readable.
h=2 m=11
